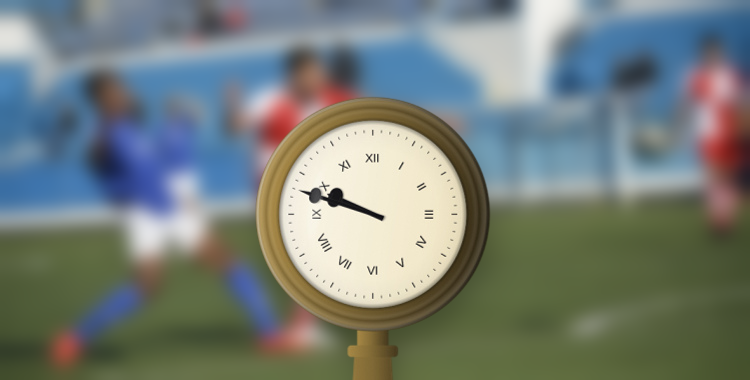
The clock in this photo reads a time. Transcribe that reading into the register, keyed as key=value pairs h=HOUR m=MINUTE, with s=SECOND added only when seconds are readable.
h=9 m=48
